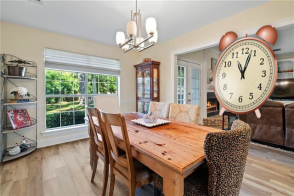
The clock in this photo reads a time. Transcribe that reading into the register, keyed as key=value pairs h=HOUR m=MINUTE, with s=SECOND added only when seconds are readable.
h=11 m=3
